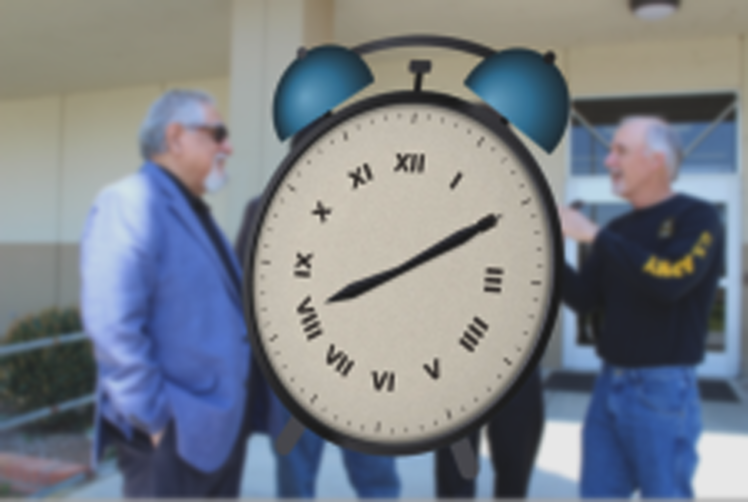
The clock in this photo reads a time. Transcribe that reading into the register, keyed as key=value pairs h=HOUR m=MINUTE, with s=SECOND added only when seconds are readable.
h=8 m=10
